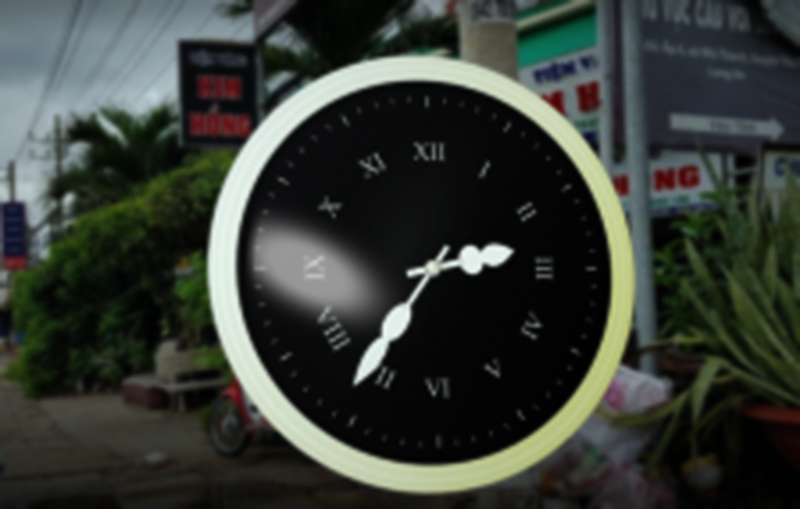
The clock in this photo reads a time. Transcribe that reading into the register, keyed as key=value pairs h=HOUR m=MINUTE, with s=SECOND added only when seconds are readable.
h=2 m=36
